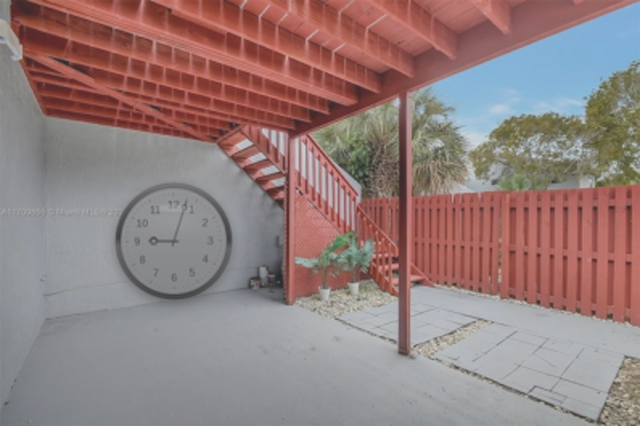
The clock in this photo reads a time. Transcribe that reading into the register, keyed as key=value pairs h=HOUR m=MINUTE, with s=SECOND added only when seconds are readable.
h=9 m=3
